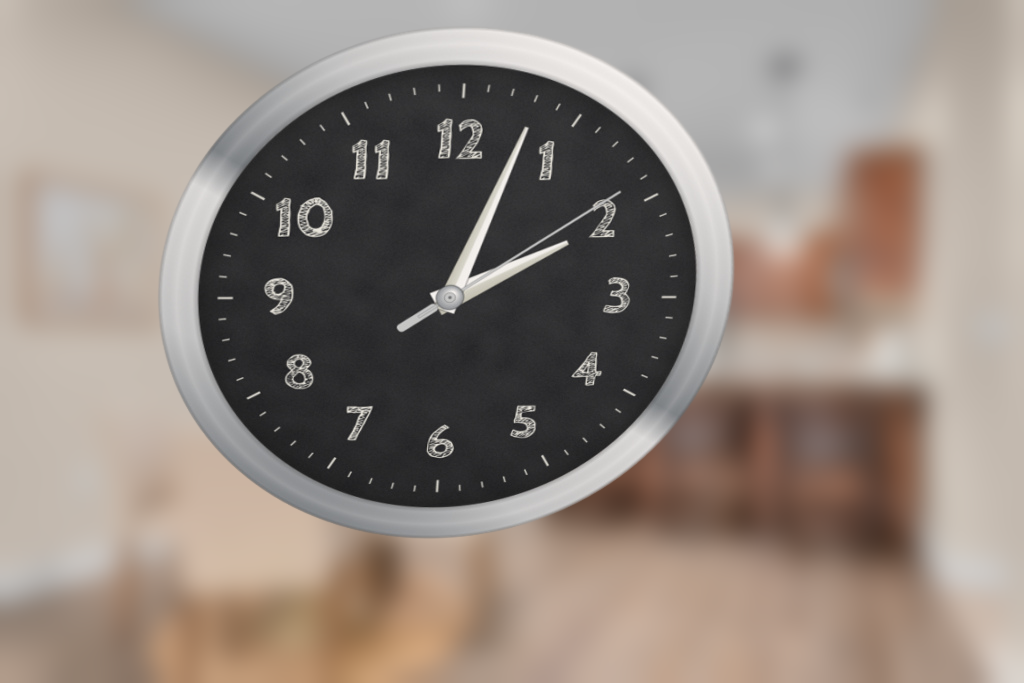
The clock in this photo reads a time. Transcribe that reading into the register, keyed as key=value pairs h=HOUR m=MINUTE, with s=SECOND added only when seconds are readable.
h=2 m=3 s=9
